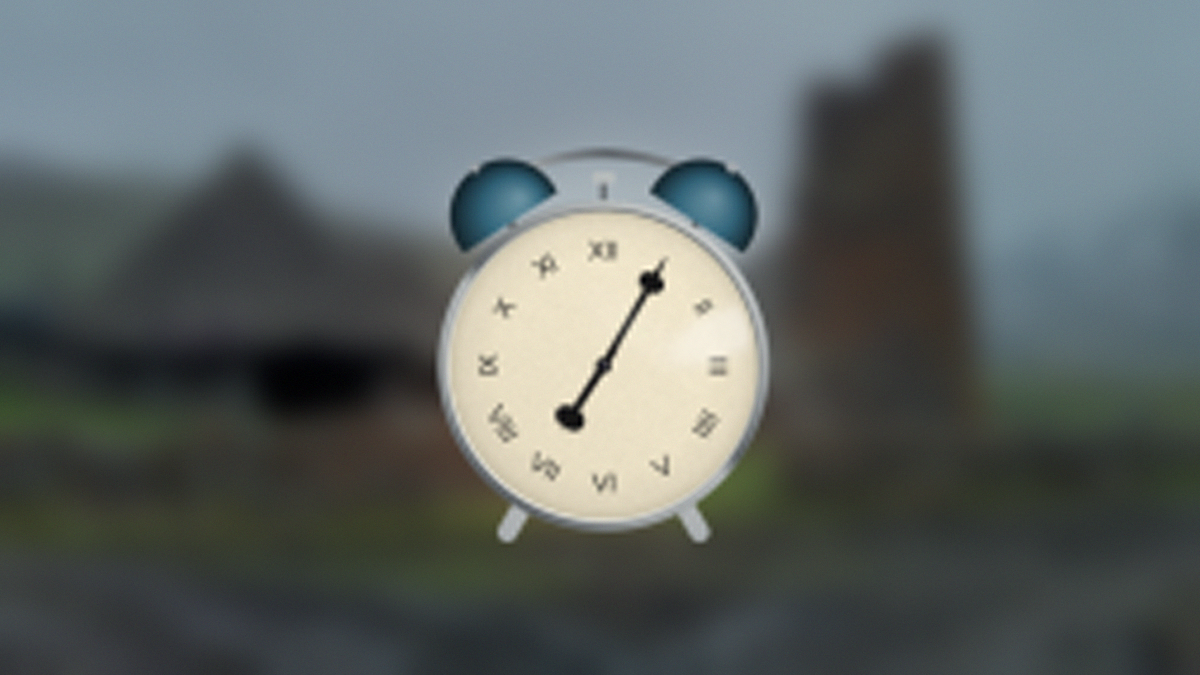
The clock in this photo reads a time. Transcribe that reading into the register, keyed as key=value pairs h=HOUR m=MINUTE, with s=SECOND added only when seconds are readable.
h=7 m=5
